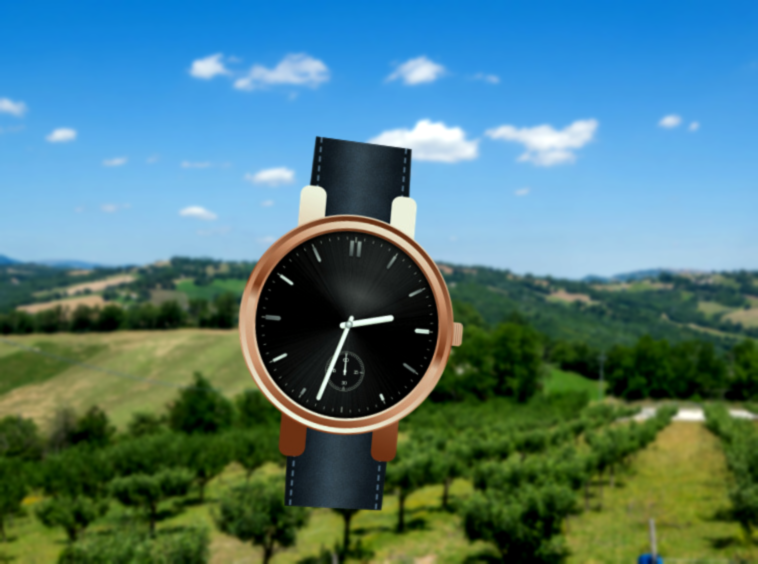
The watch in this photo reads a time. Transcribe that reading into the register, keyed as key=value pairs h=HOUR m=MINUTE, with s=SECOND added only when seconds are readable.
h=2 m=33
